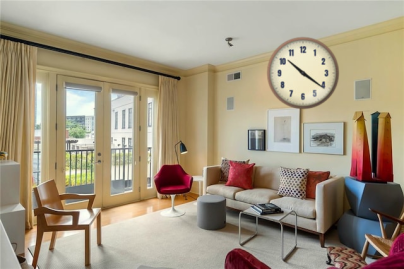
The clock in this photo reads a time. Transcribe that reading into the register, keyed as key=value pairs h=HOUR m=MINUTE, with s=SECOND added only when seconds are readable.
h=10 m=21
